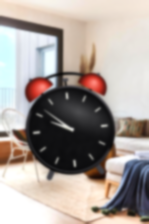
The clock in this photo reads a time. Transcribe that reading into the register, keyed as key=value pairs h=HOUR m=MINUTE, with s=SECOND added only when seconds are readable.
h=9 m=52
